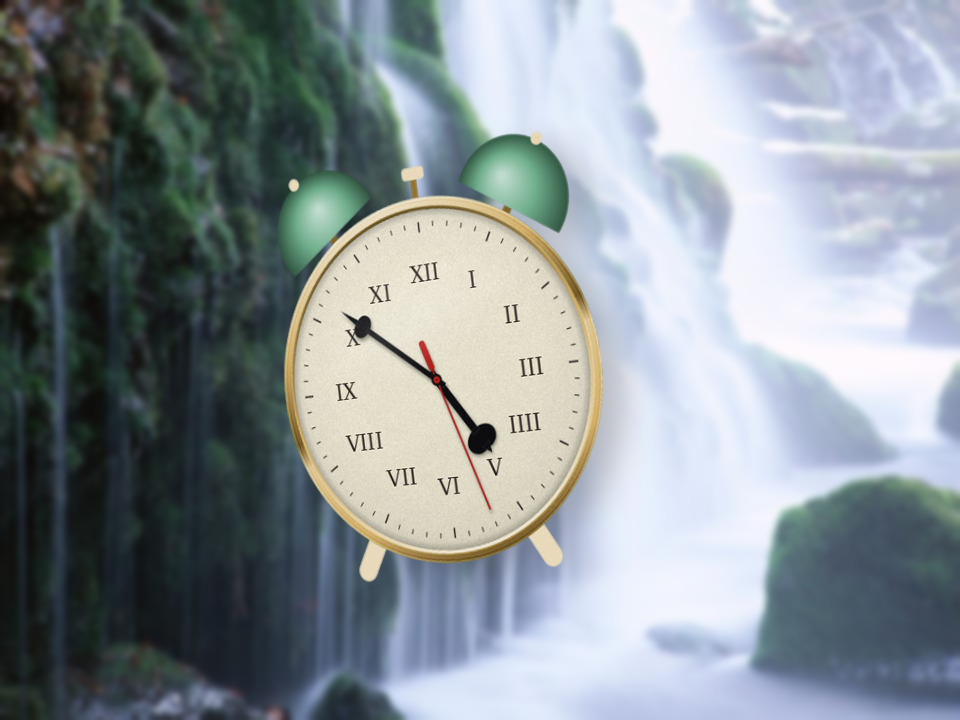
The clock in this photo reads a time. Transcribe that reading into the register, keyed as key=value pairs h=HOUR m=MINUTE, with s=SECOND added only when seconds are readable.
h=4 m=51 s=27
